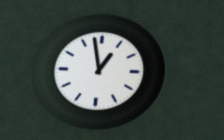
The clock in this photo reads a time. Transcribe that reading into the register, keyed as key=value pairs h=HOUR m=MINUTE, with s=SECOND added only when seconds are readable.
h=12 m=58
